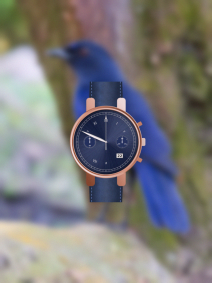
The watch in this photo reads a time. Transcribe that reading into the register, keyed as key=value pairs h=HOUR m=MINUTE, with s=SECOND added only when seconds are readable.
h=9 m=49
